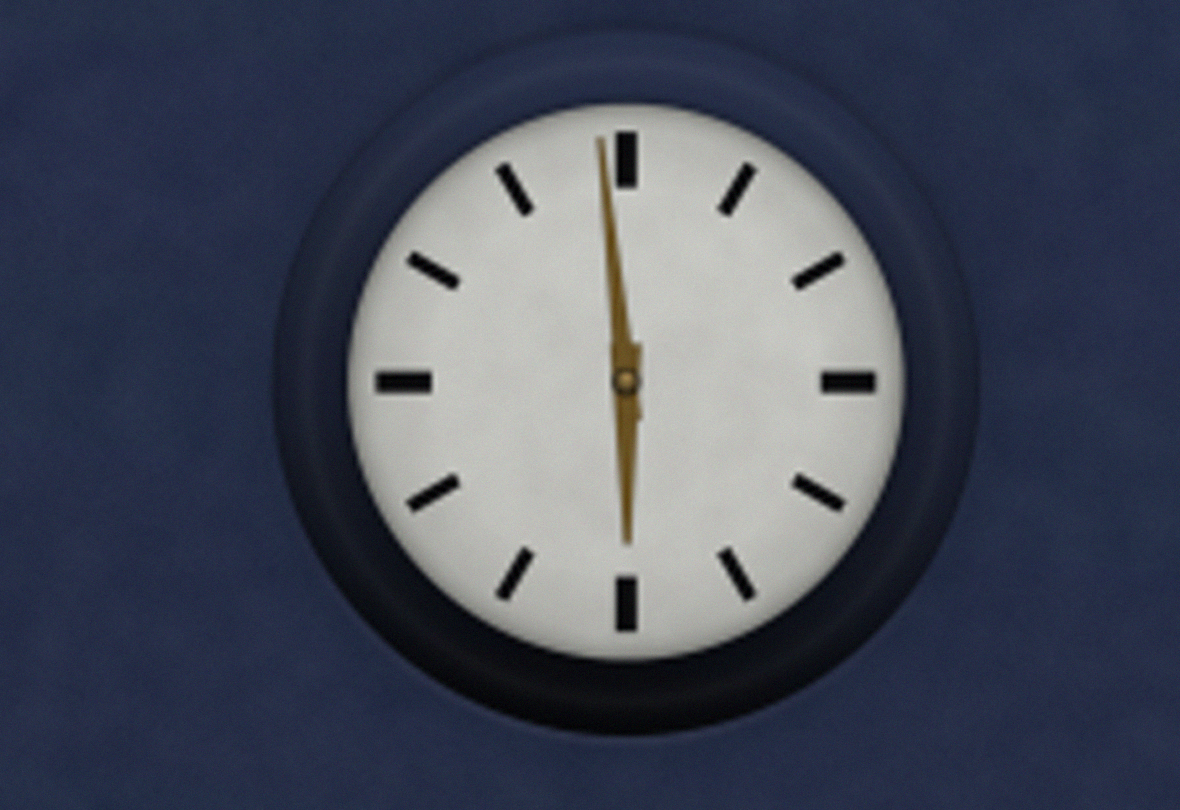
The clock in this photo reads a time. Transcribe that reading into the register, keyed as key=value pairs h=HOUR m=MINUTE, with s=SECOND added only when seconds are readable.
h=5 m=59
